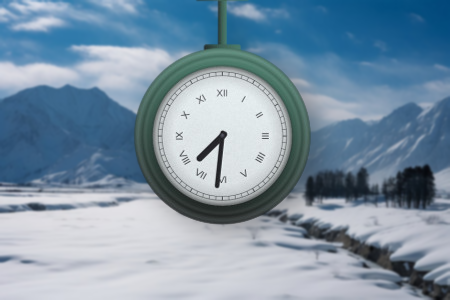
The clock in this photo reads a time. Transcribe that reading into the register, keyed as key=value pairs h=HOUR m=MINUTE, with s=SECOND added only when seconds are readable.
h=7 m=31
